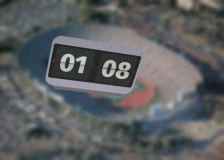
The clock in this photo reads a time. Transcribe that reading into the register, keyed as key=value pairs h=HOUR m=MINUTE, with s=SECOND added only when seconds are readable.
h=1 m=8
